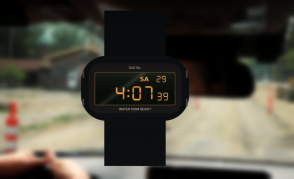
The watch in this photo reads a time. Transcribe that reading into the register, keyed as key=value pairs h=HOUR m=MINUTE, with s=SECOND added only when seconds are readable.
h=4 m=7 s=39
